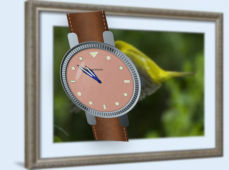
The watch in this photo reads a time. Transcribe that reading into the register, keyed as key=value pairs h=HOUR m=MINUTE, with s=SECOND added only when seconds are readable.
h=10 m=52
